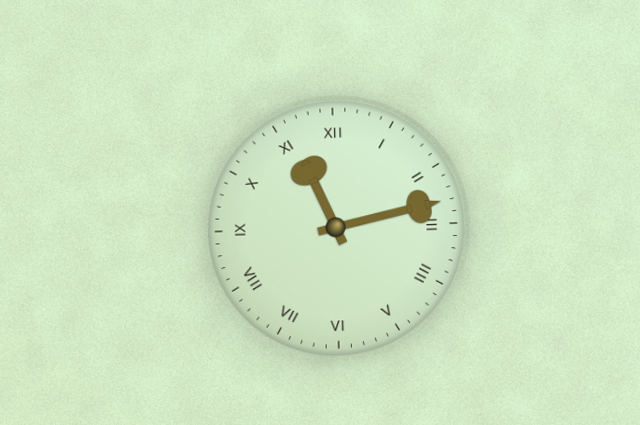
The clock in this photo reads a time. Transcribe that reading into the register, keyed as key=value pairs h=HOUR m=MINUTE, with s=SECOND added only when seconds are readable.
h=11 m=13
